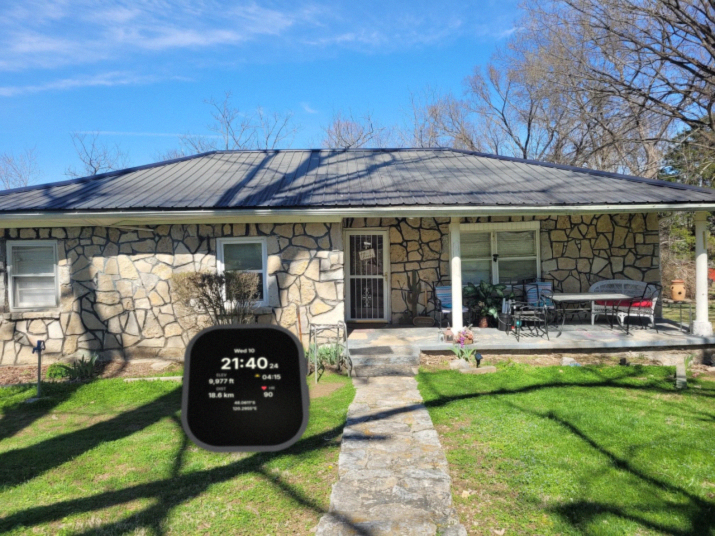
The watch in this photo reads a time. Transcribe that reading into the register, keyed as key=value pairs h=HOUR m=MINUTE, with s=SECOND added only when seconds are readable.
h=21 m=40
